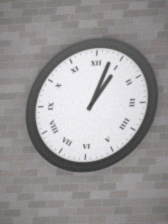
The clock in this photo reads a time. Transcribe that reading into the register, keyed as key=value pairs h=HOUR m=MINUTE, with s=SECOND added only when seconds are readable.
h=1 m=3
